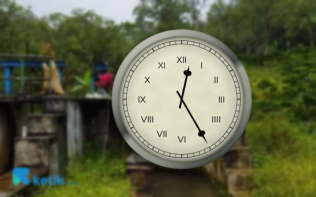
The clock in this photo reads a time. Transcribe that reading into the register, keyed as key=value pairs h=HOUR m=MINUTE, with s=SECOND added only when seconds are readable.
h=12 m=25
